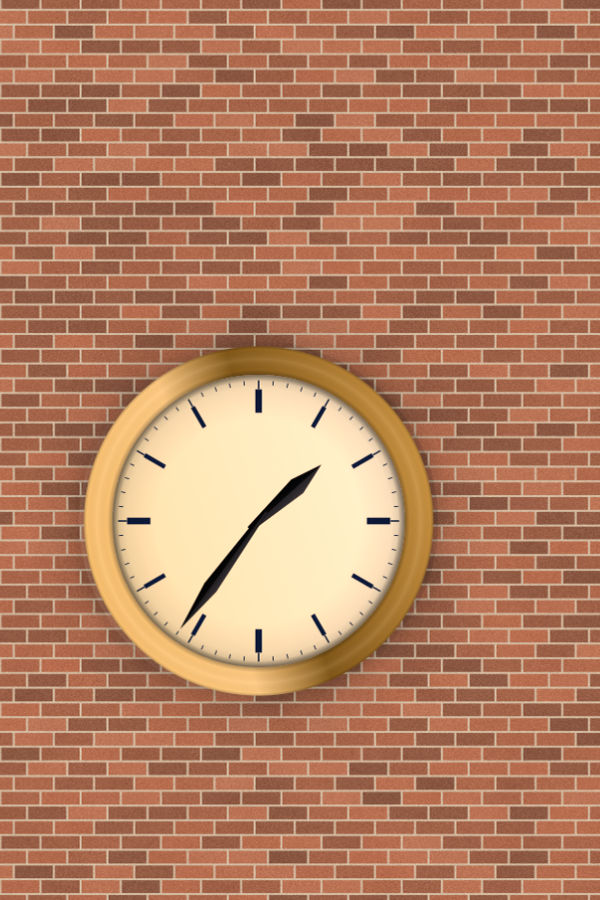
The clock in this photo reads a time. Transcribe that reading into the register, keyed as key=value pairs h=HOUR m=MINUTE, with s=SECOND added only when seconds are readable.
h=1 m=36
